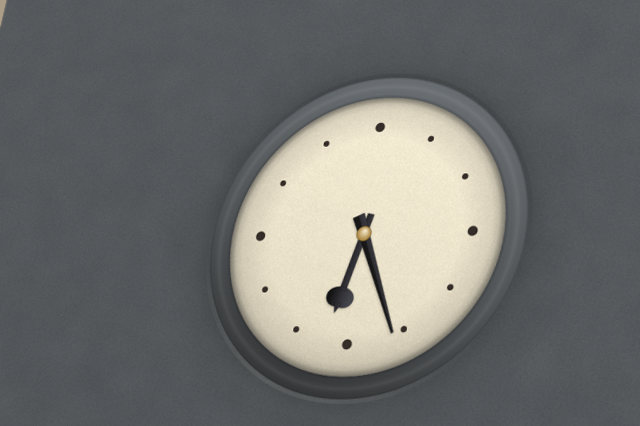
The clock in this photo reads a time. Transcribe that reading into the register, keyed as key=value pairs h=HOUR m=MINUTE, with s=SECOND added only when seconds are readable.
h=6 m=26
